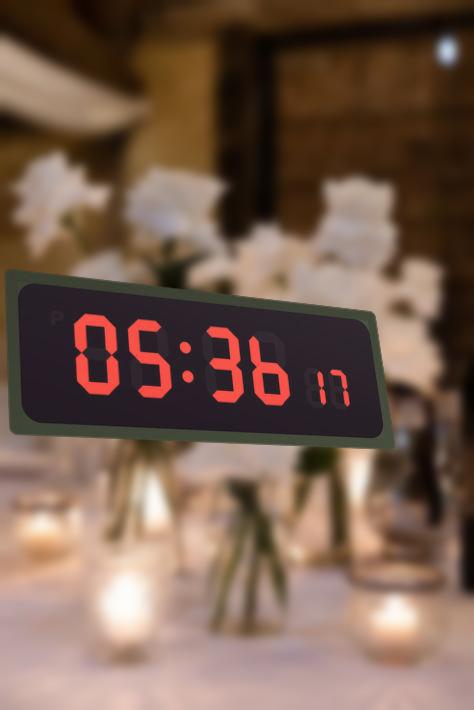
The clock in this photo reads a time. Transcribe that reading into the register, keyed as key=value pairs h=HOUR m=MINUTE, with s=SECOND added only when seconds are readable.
h=5 m=36 s=17
